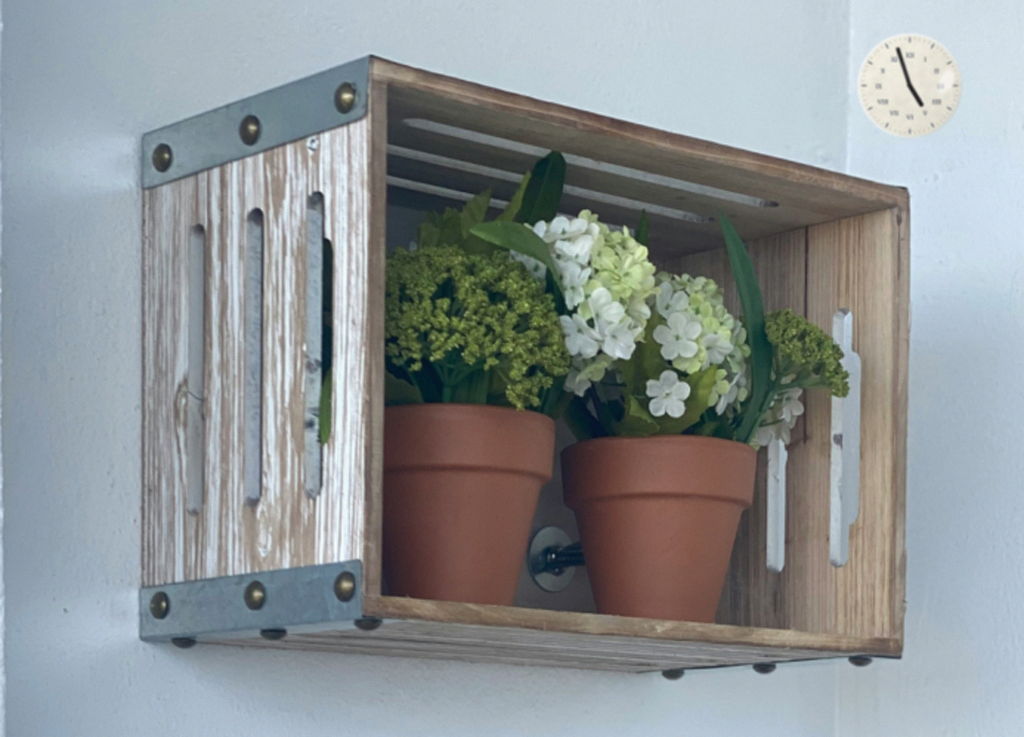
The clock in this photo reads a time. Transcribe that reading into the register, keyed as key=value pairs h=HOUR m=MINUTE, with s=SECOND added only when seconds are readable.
h=4 m=57
